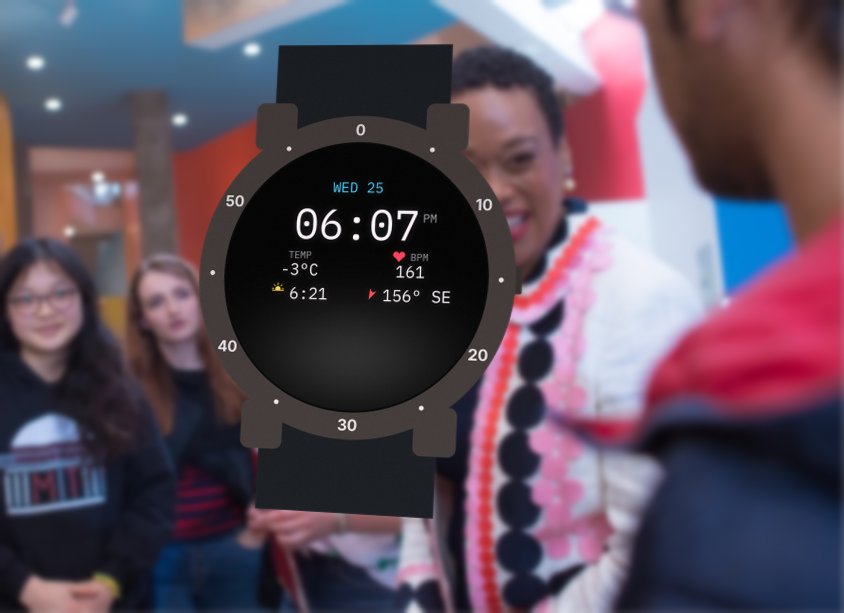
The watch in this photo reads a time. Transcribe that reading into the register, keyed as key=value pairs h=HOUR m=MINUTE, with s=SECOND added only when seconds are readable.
h=6 m=7
